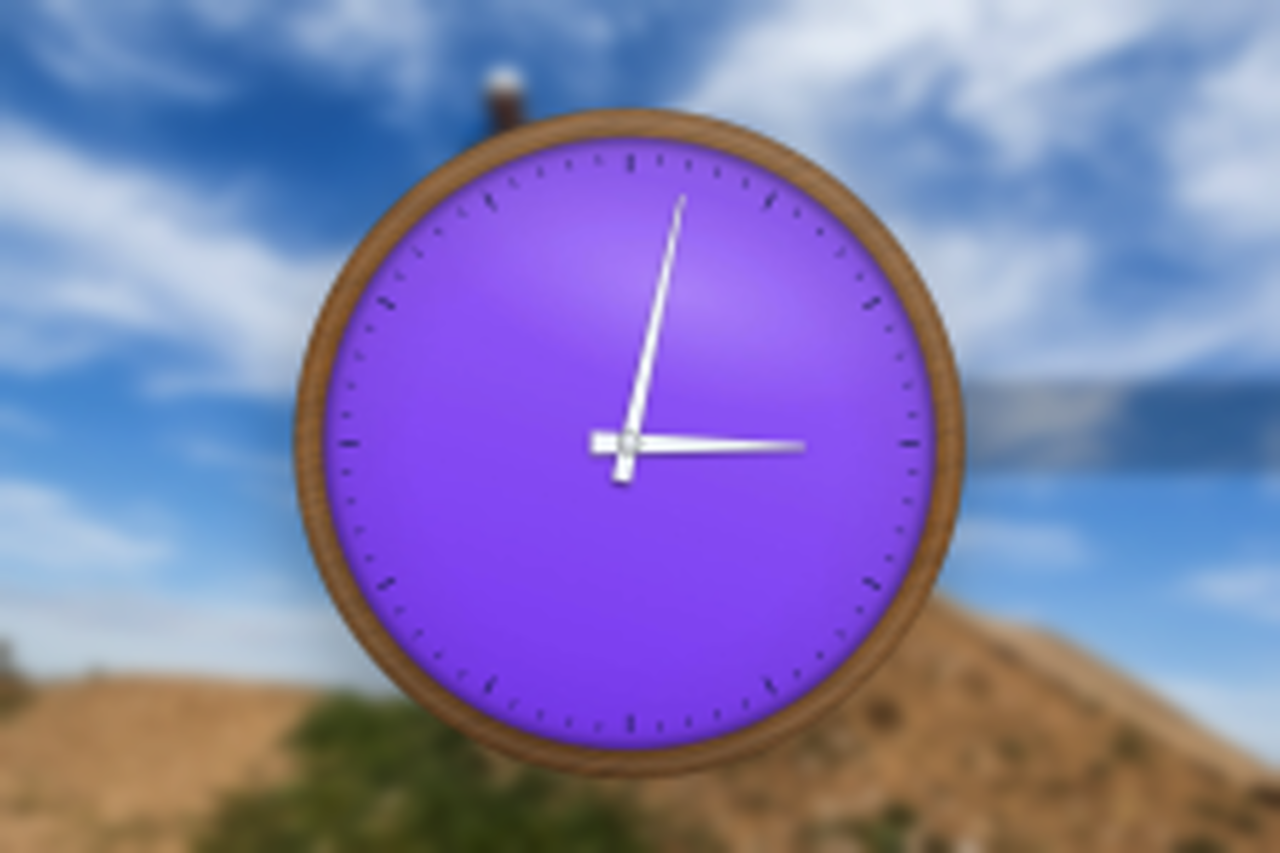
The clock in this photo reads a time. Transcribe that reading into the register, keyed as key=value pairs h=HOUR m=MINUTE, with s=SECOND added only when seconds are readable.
h=3 m=2
